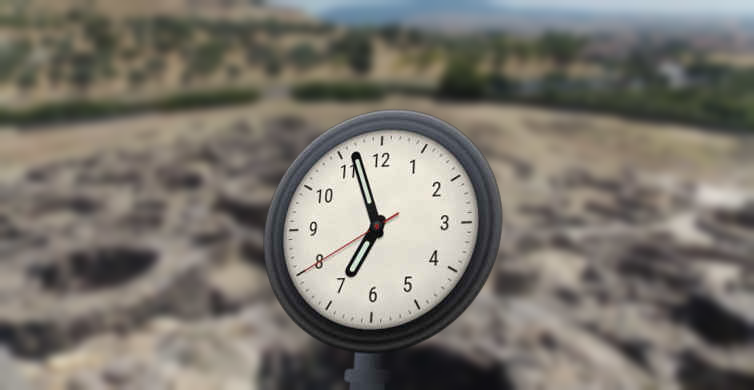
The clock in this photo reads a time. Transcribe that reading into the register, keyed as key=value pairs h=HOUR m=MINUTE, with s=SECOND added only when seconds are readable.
h=6 m=56 s=40
